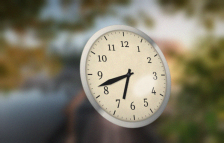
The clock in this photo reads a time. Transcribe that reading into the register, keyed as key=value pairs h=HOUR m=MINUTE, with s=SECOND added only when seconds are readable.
h=6 m=42
